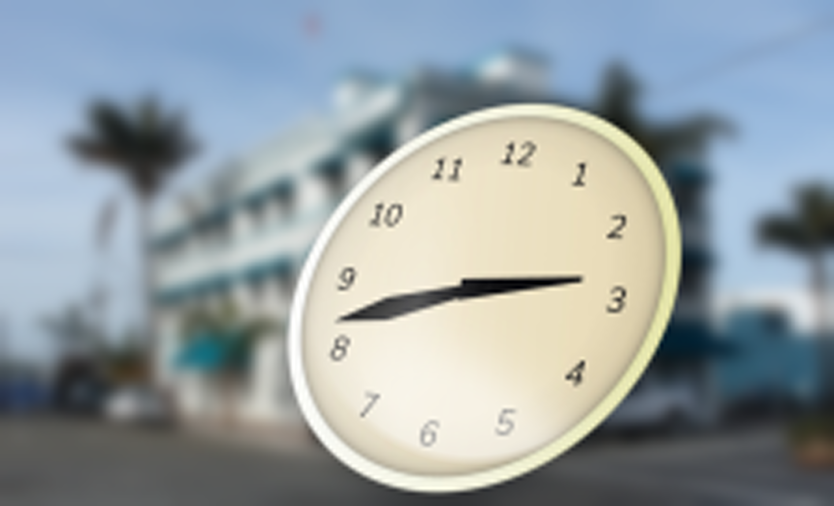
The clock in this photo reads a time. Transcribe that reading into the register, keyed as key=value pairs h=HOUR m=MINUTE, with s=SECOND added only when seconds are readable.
h=2 m=42
